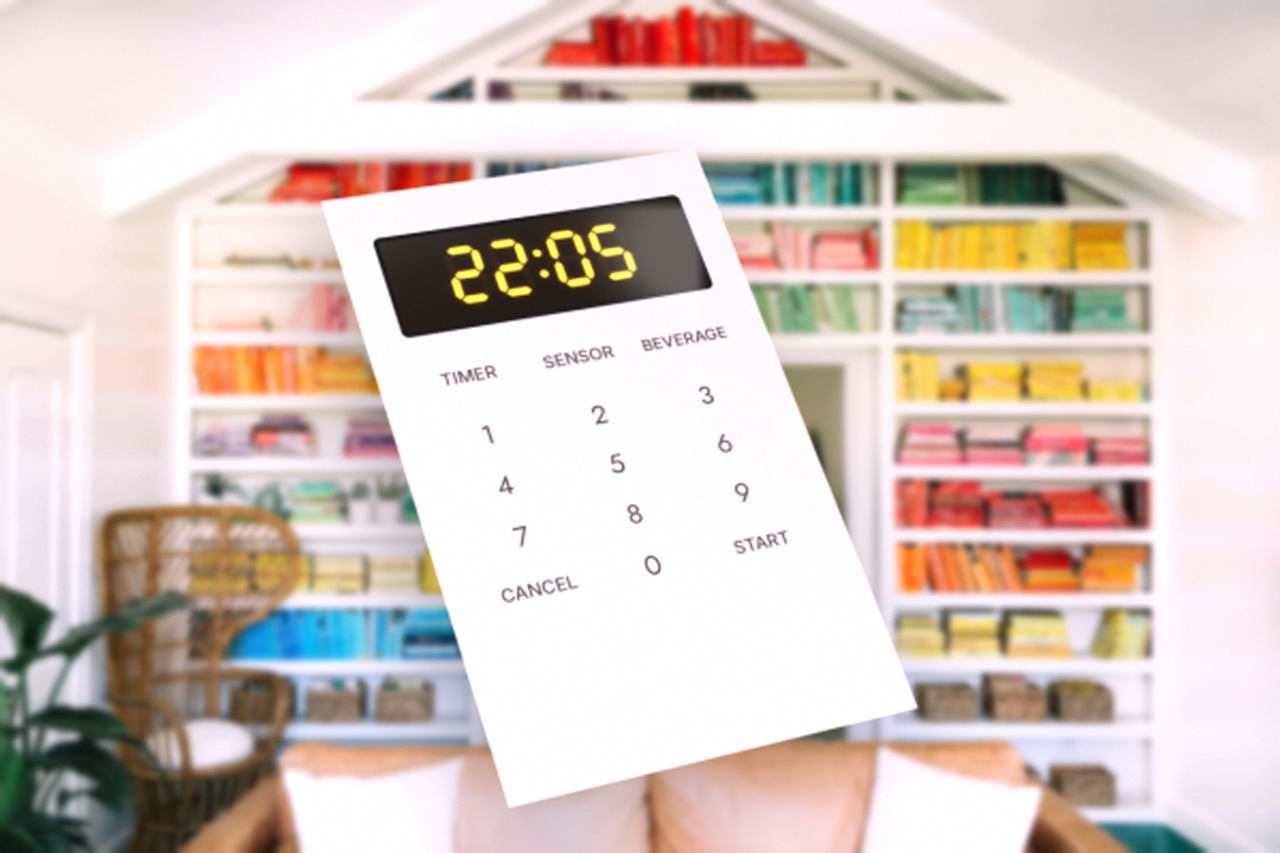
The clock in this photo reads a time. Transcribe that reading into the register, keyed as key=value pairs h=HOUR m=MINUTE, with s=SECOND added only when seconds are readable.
h=22 m=5
